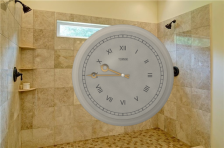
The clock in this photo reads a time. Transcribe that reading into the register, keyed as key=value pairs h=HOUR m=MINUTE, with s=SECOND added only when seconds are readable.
h=9 m=45
